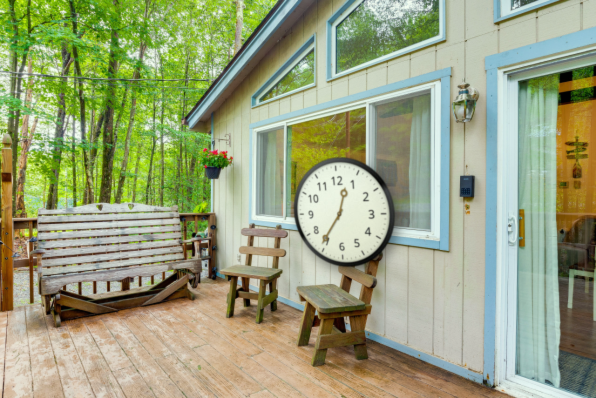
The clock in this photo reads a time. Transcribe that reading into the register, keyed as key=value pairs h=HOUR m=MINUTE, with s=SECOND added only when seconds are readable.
h=12 m=36
